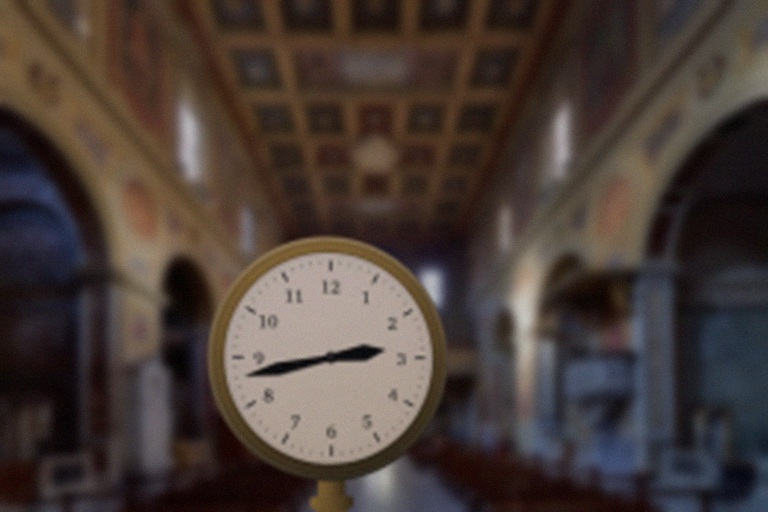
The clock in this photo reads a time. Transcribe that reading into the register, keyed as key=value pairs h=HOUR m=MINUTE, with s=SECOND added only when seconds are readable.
h=2 m=43
